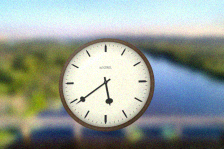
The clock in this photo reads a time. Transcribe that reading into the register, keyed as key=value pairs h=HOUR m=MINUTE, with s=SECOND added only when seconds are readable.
h=5 m=39
